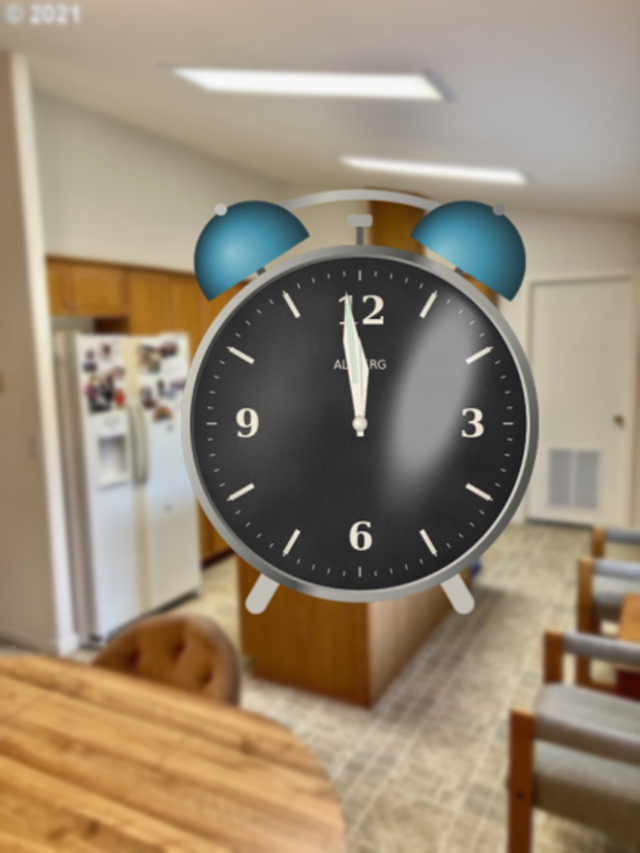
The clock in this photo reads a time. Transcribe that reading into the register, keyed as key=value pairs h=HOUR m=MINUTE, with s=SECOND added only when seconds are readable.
h=11 m=59
